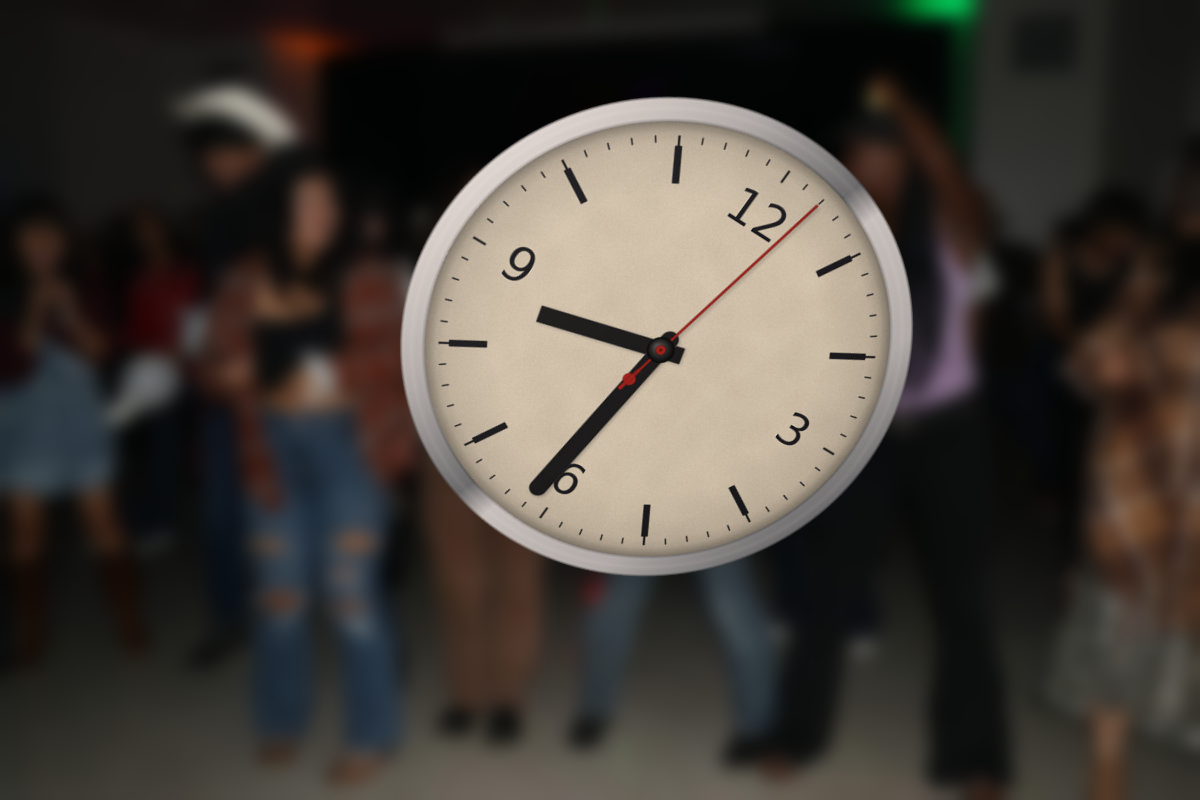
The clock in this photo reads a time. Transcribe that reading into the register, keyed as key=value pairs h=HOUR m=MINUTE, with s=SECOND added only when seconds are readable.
h=8 m=31 s=2
